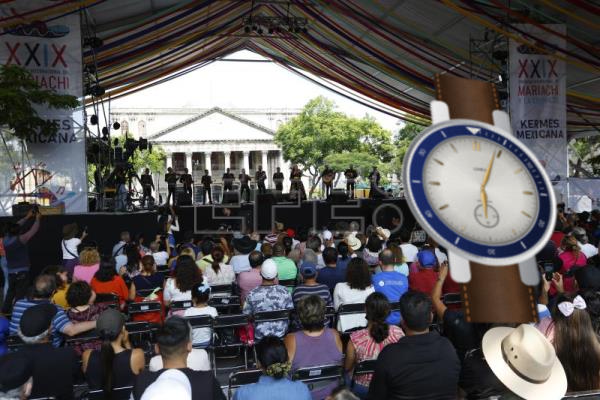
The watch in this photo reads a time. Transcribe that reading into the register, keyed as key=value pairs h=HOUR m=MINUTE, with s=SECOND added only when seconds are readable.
h=6 m=4
